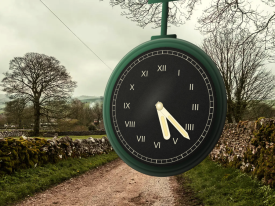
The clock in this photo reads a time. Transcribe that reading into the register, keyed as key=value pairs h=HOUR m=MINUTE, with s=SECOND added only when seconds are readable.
h=5 m=22
